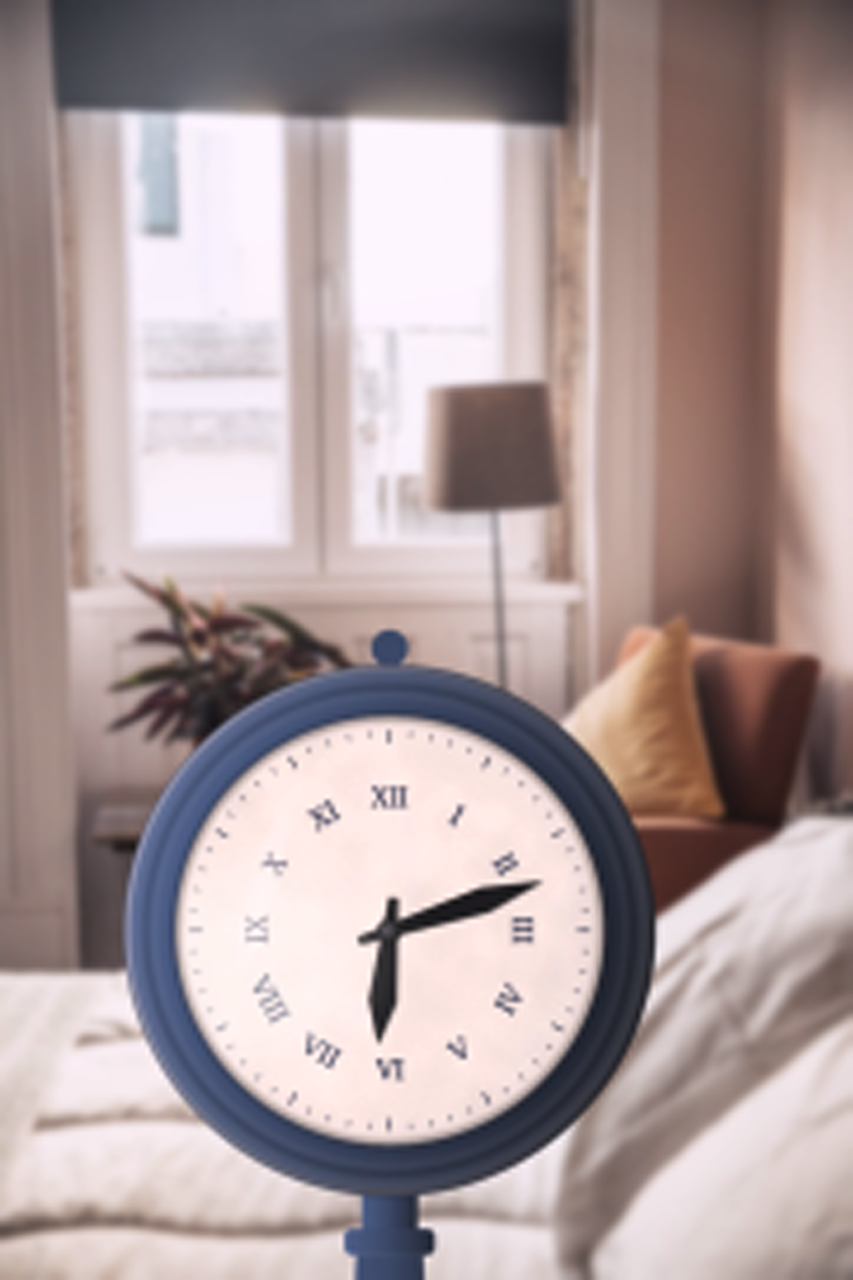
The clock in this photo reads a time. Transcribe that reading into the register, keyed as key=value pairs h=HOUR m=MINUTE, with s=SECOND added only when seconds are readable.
h=6 m=12
